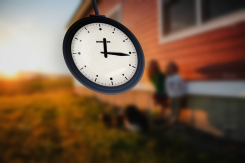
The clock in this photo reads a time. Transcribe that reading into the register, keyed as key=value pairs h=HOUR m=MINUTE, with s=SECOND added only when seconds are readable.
h=12 m=16
